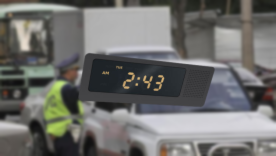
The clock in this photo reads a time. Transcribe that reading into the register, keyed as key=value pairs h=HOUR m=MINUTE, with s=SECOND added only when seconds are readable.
h=2 m=43
